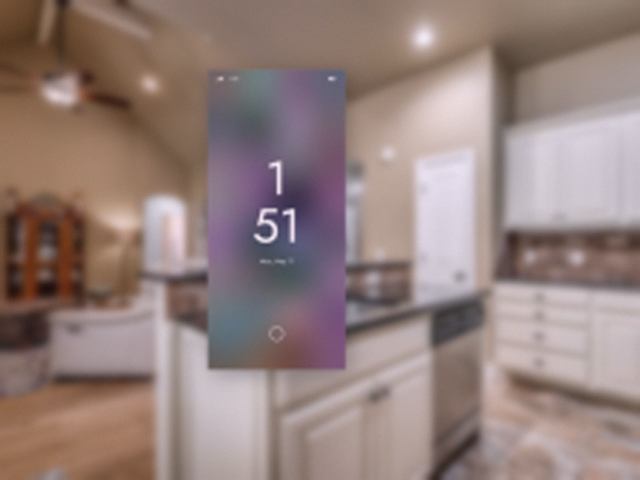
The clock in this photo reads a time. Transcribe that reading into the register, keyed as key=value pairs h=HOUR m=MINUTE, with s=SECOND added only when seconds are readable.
h=1 m=51
